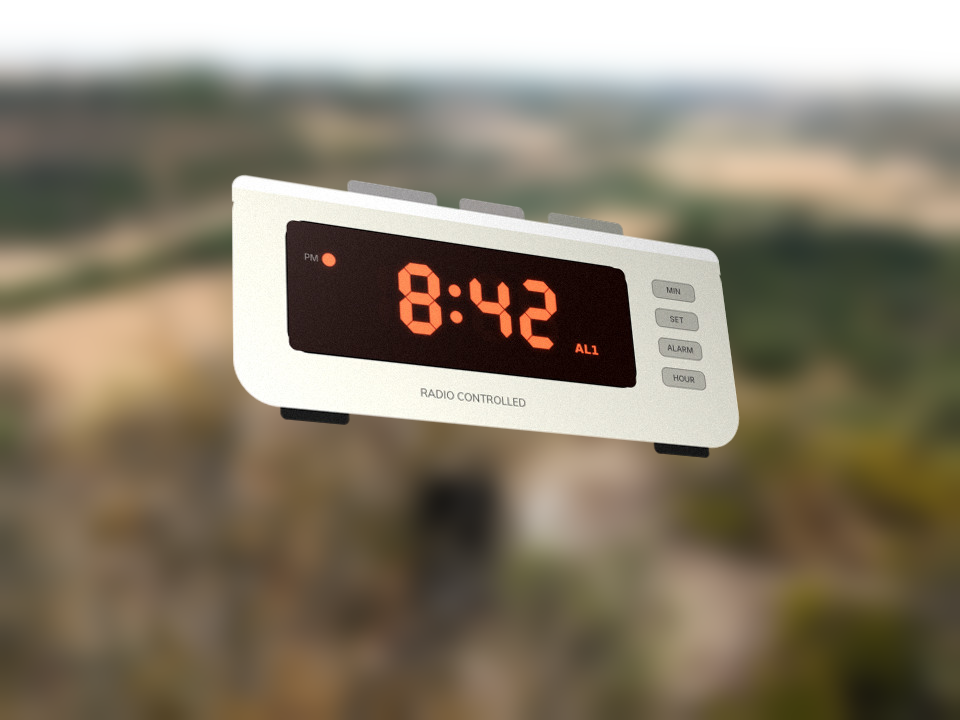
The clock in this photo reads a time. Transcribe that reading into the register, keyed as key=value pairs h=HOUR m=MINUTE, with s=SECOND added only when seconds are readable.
h=8 m=42
